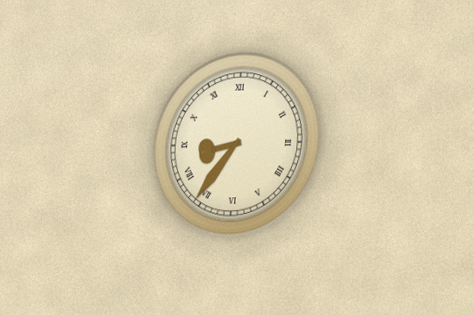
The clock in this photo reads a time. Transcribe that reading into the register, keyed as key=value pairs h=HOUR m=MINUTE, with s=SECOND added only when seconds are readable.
h=8 m=36
